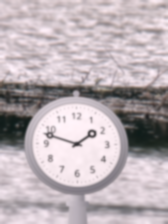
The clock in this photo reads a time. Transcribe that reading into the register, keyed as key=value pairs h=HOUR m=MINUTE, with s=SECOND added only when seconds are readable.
h=1 m=48
